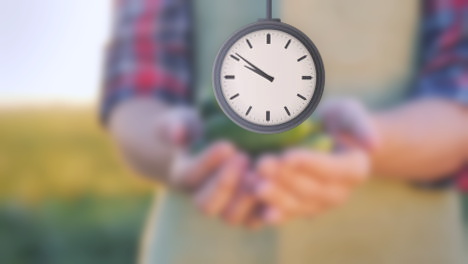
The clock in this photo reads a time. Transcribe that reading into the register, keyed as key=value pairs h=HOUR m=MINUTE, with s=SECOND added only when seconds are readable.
h=9 m=51
